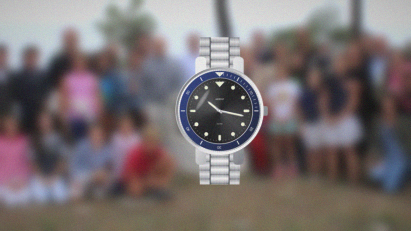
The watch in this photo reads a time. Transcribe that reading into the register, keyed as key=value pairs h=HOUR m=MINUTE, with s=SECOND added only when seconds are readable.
h=10 m=17
